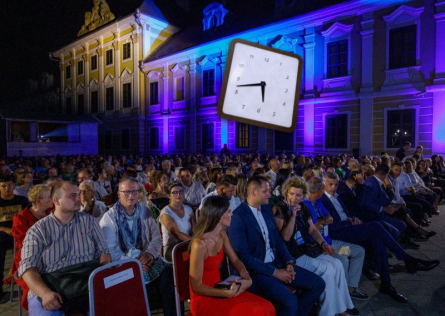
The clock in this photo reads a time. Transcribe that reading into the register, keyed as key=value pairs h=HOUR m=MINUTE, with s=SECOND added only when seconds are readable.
h=5 m=42
